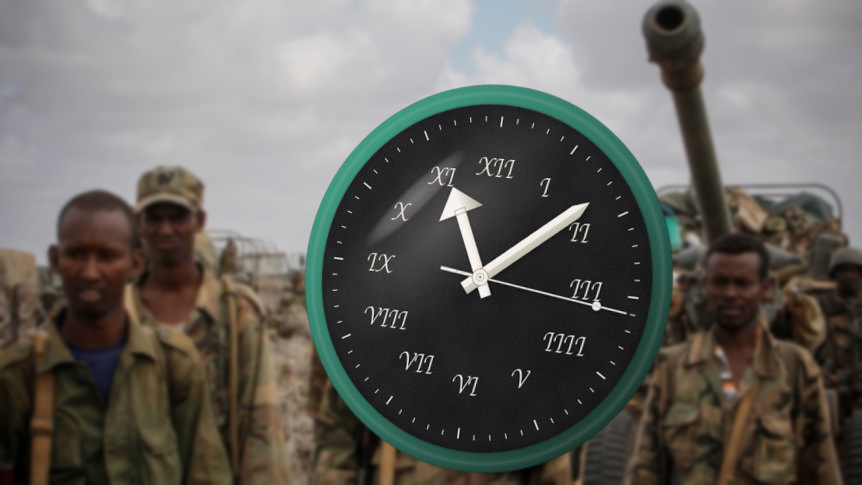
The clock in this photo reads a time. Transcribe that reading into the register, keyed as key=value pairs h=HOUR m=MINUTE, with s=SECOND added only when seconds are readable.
h=11 m=8 s=16
